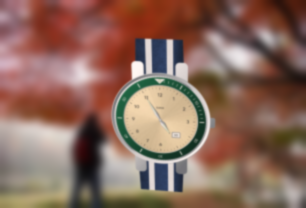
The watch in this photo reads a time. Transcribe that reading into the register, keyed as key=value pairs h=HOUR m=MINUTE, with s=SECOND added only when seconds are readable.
h=4 m=55
